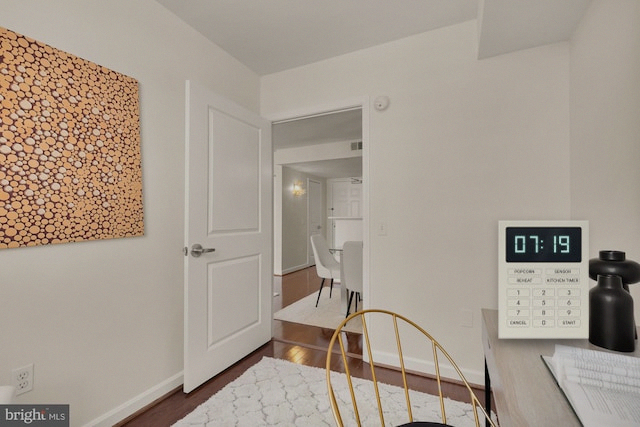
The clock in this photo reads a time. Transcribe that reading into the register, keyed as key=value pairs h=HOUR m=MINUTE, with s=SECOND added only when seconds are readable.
h=7 m=19
